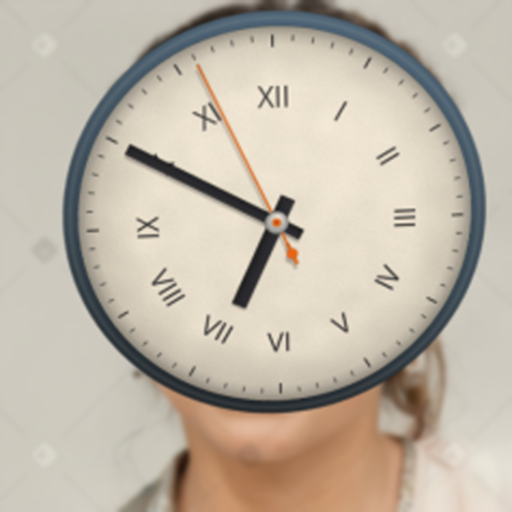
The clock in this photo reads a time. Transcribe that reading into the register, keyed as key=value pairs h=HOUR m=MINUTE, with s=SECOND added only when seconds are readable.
h=6 m=49 s=56
